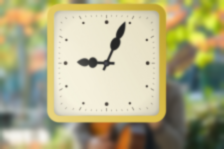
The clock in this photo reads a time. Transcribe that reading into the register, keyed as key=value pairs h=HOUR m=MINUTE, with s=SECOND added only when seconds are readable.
h=9 m=4
